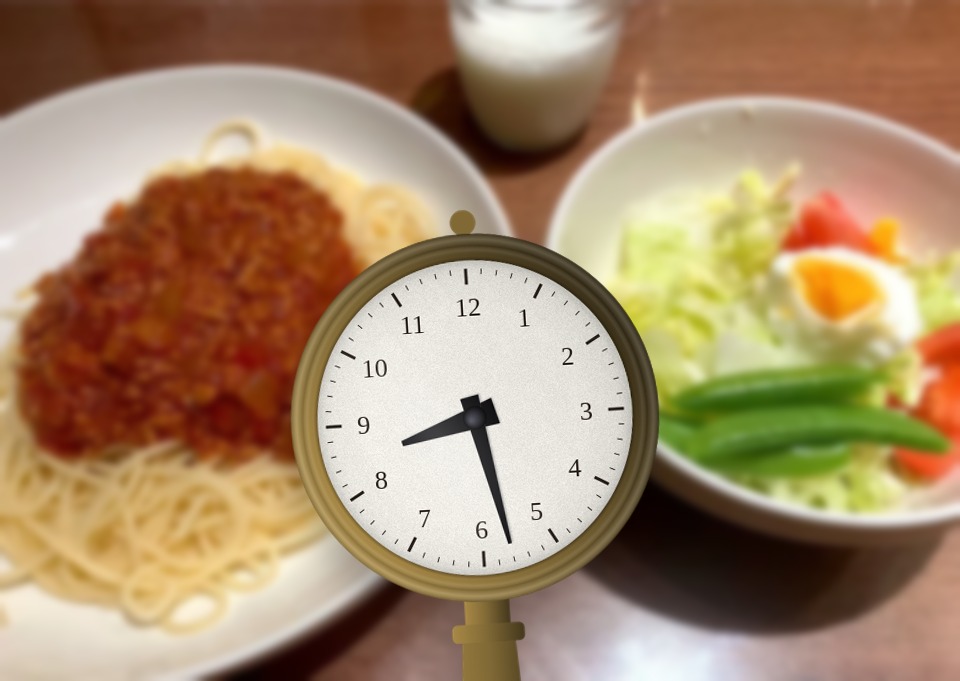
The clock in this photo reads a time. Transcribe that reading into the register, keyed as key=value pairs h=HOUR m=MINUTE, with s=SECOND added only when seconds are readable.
h=8 m=28
